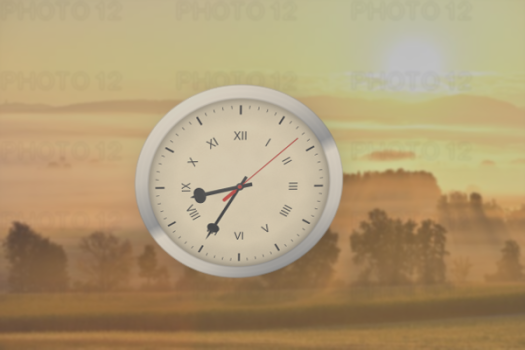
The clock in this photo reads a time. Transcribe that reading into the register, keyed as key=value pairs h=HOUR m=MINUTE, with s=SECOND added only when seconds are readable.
h=8 m=35 s=8
